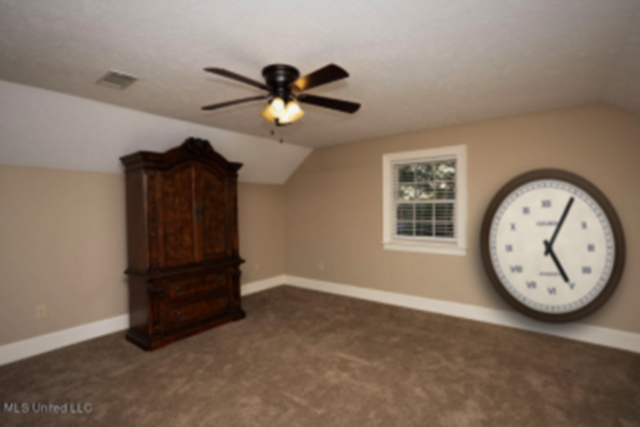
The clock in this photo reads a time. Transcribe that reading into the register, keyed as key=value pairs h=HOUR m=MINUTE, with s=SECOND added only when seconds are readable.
h=5 m=5
